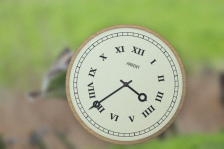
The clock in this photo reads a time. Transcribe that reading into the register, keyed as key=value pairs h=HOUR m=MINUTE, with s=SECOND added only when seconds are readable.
h=3 m=36
